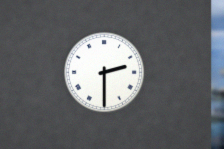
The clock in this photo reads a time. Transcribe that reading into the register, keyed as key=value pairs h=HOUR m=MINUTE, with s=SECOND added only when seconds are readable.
h=2 m=30
